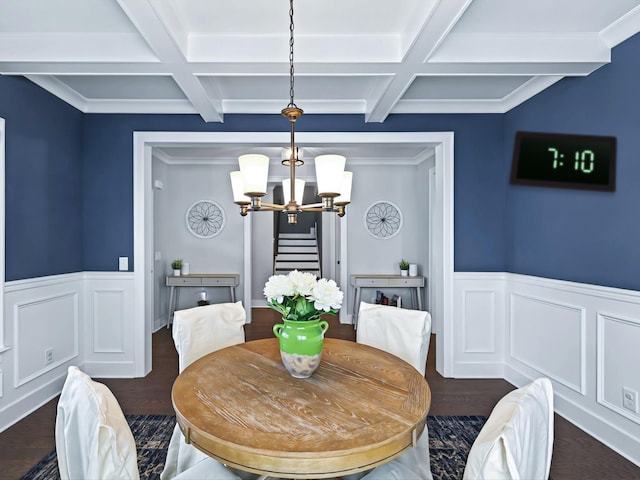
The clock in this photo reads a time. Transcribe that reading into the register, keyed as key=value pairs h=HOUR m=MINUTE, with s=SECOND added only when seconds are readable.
h=7 m=10
